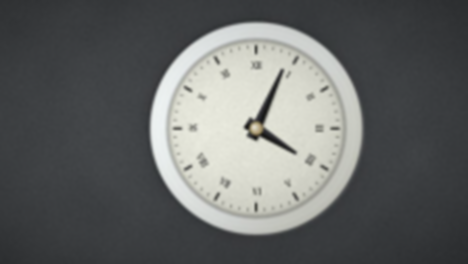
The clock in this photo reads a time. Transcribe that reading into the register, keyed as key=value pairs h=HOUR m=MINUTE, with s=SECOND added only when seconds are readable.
h=4 m=4
